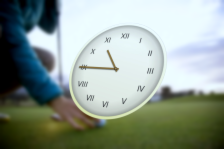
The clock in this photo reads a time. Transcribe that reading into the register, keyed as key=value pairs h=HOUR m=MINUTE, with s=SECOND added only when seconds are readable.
h=10 m=45
